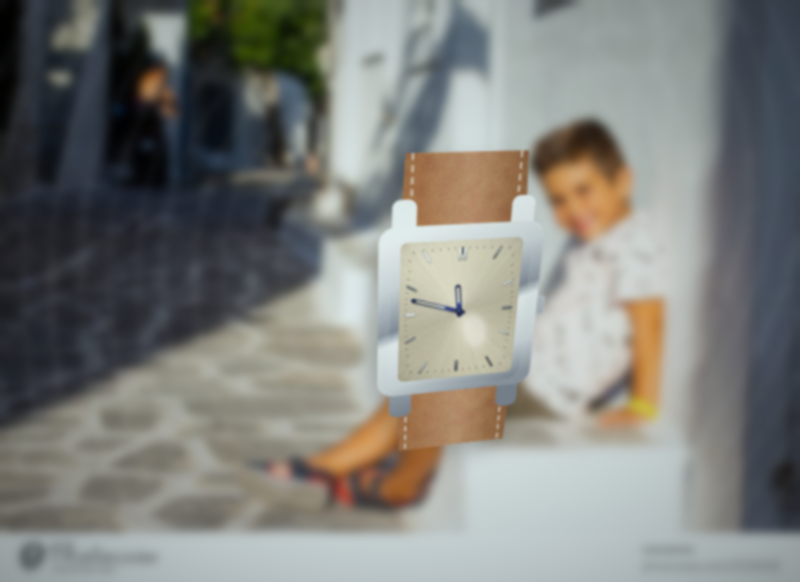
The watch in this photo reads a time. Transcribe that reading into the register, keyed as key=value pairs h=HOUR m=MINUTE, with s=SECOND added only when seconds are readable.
h=11 m=48
